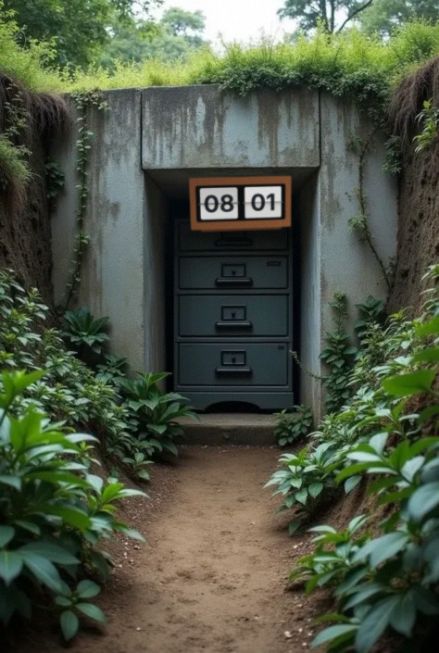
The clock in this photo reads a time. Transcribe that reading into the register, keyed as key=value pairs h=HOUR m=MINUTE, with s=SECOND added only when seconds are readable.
h=8 m=1
